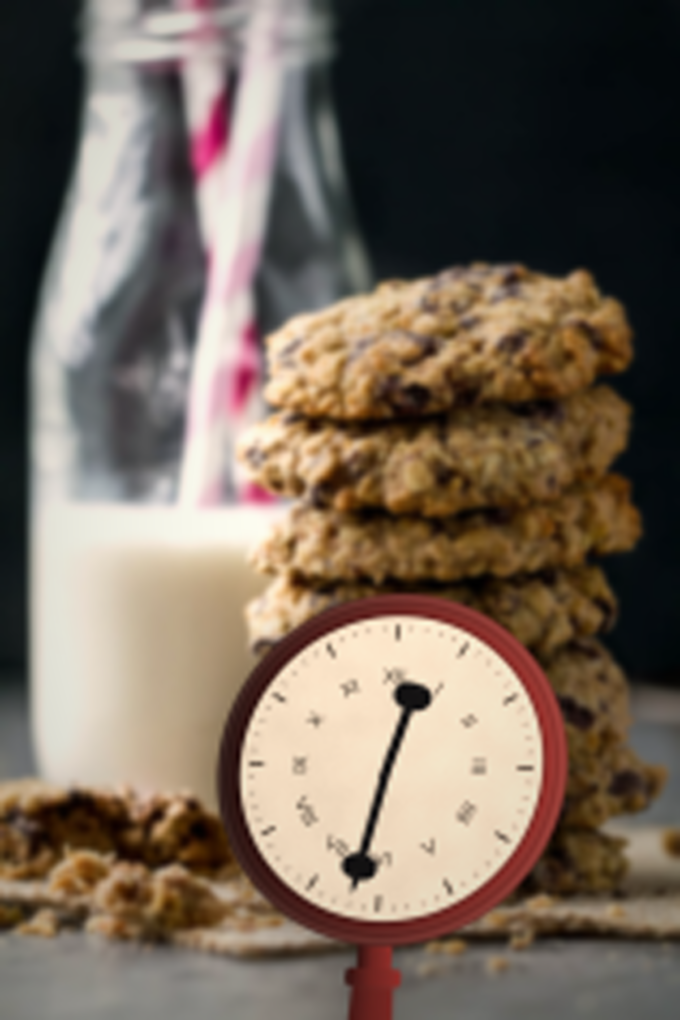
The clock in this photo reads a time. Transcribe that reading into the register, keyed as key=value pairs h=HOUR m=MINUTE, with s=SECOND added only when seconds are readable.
h=12 m=32
